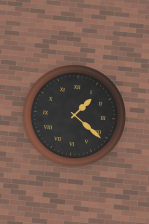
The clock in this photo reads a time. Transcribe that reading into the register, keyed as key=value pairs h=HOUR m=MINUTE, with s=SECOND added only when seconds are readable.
h=1 m=21
